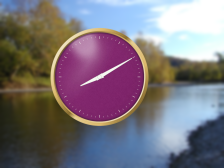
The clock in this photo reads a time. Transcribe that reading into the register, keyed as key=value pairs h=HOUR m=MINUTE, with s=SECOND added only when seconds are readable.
h=8 m=10
